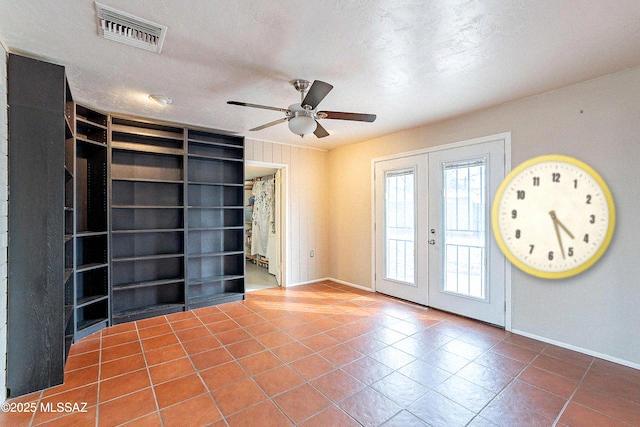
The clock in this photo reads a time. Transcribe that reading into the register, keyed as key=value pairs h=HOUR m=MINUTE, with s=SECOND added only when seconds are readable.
h=4 m=27
